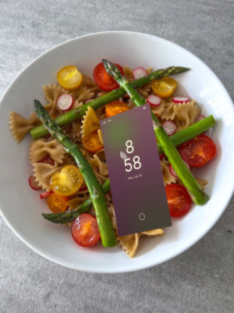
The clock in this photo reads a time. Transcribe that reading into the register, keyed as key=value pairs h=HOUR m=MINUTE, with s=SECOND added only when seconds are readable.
h=8 m=58
